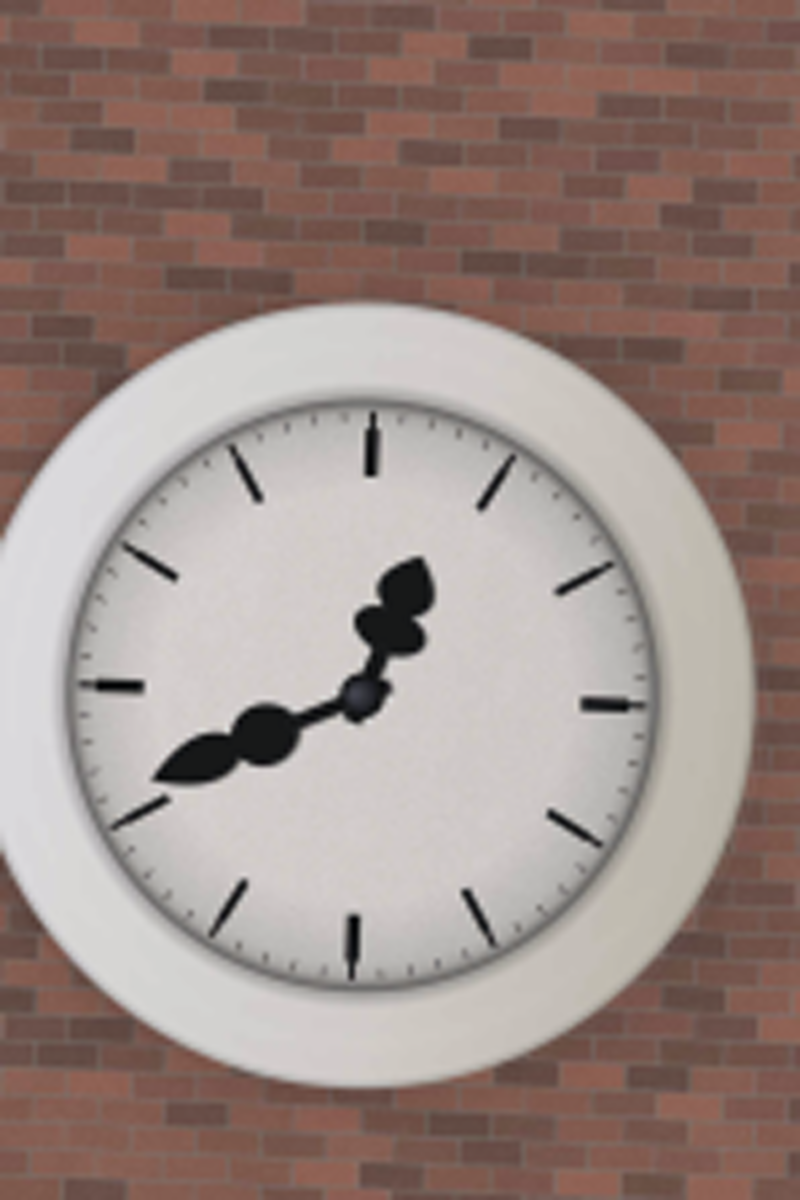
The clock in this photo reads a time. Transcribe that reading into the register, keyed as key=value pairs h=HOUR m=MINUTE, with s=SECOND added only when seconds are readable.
h=12 m=41
